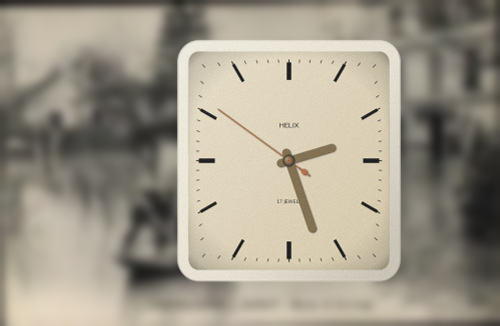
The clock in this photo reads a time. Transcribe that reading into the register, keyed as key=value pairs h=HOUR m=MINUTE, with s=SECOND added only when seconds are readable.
h=2 m=26 s=51
